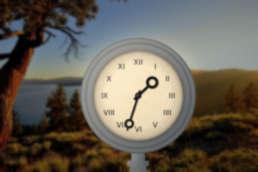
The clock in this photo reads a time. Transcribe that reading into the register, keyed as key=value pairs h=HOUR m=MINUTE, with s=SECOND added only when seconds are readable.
h=1 m=33
